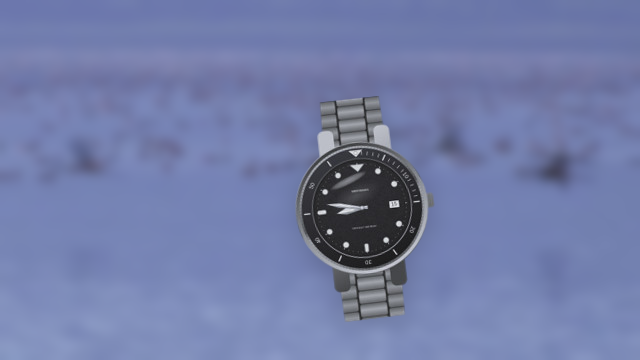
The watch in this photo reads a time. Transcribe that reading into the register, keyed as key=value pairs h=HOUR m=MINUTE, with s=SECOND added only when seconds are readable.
h=8 m=47
